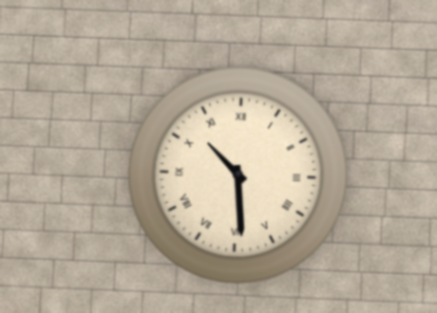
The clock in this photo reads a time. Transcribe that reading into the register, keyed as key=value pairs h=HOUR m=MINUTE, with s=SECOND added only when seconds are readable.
h=10 m=29
